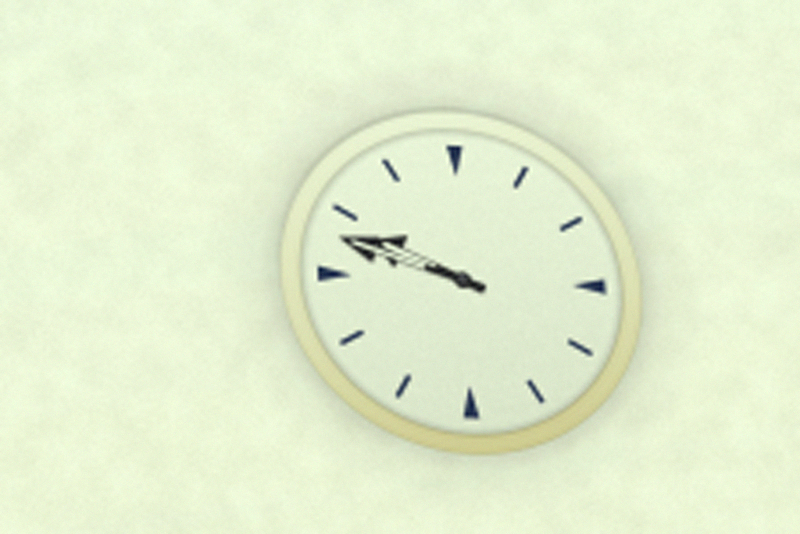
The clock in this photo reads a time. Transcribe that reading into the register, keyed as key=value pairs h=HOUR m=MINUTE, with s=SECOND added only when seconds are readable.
h=9 m=48
